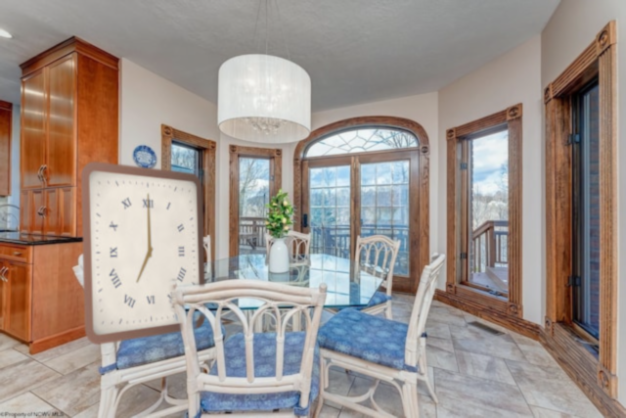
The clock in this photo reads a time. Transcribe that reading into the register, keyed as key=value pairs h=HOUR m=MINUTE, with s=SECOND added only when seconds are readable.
h=7 m=0
